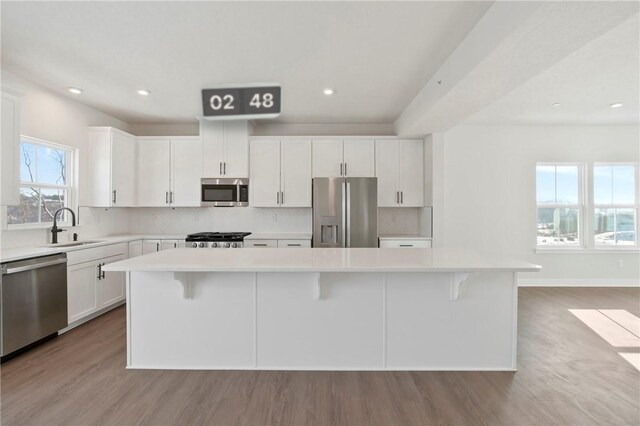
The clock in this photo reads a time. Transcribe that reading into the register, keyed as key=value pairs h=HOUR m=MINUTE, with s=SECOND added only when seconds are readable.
h=2 m=48
